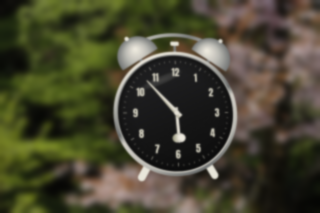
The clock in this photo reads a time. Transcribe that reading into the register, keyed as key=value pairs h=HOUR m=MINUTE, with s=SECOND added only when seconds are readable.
h=5 m=53
